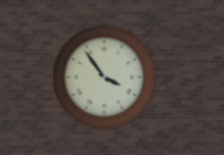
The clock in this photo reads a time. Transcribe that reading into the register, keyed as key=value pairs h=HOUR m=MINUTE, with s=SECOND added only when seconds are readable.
h=3 m=54
